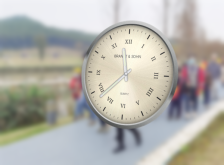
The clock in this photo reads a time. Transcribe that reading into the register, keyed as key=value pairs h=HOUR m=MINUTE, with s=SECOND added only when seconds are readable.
h=11 m=38
